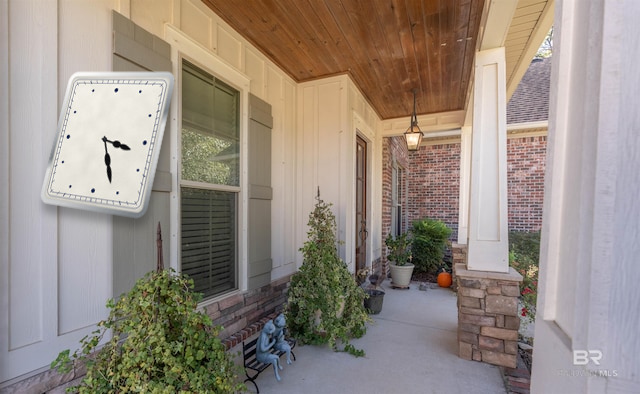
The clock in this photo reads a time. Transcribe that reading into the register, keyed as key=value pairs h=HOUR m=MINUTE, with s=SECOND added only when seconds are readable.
h=3 m=26
